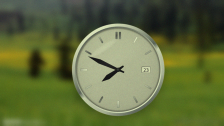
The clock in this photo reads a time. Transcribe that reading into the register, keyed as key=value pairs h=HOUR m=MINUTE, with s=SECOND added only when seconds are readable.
h=7 m=49
